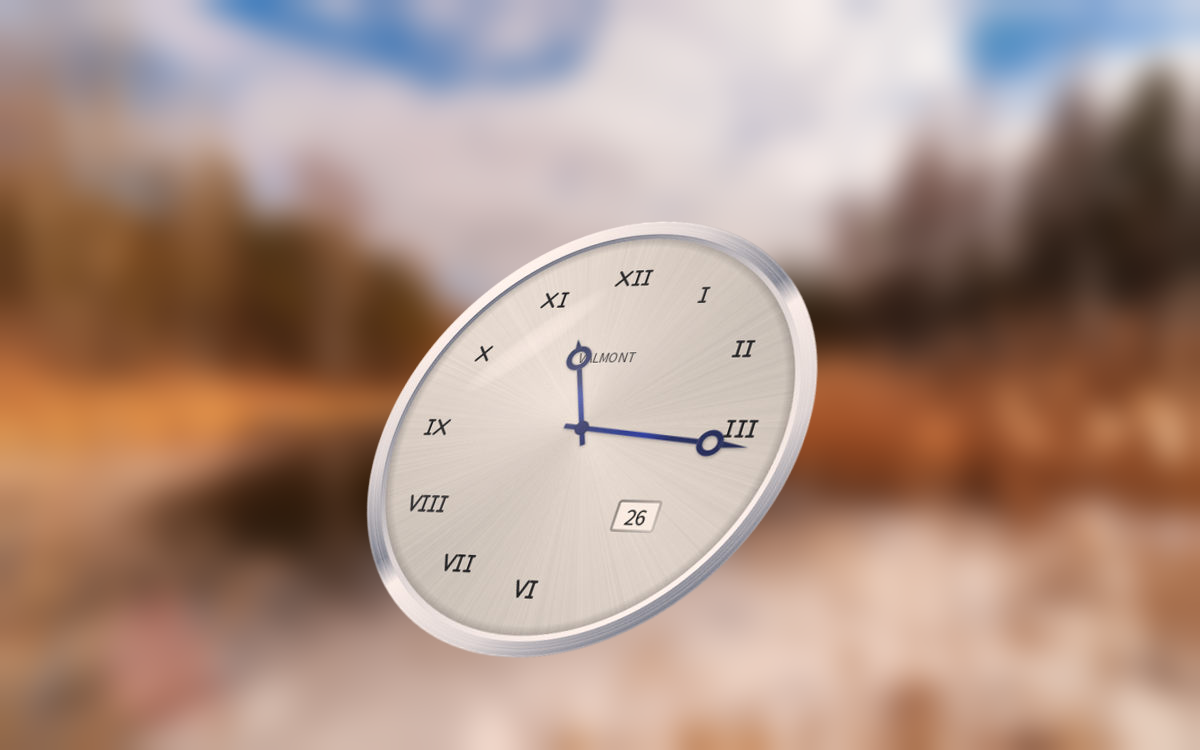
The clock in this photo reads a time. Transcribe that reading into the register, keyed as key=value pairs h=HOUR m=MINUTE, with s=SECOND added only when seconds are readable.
h=11 m=16
